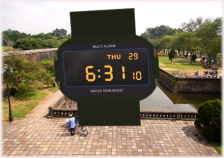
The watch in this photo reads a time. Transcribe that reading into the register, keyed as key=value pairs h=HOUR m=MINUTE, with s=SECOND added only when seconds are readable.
h=6 m=31 s=10
